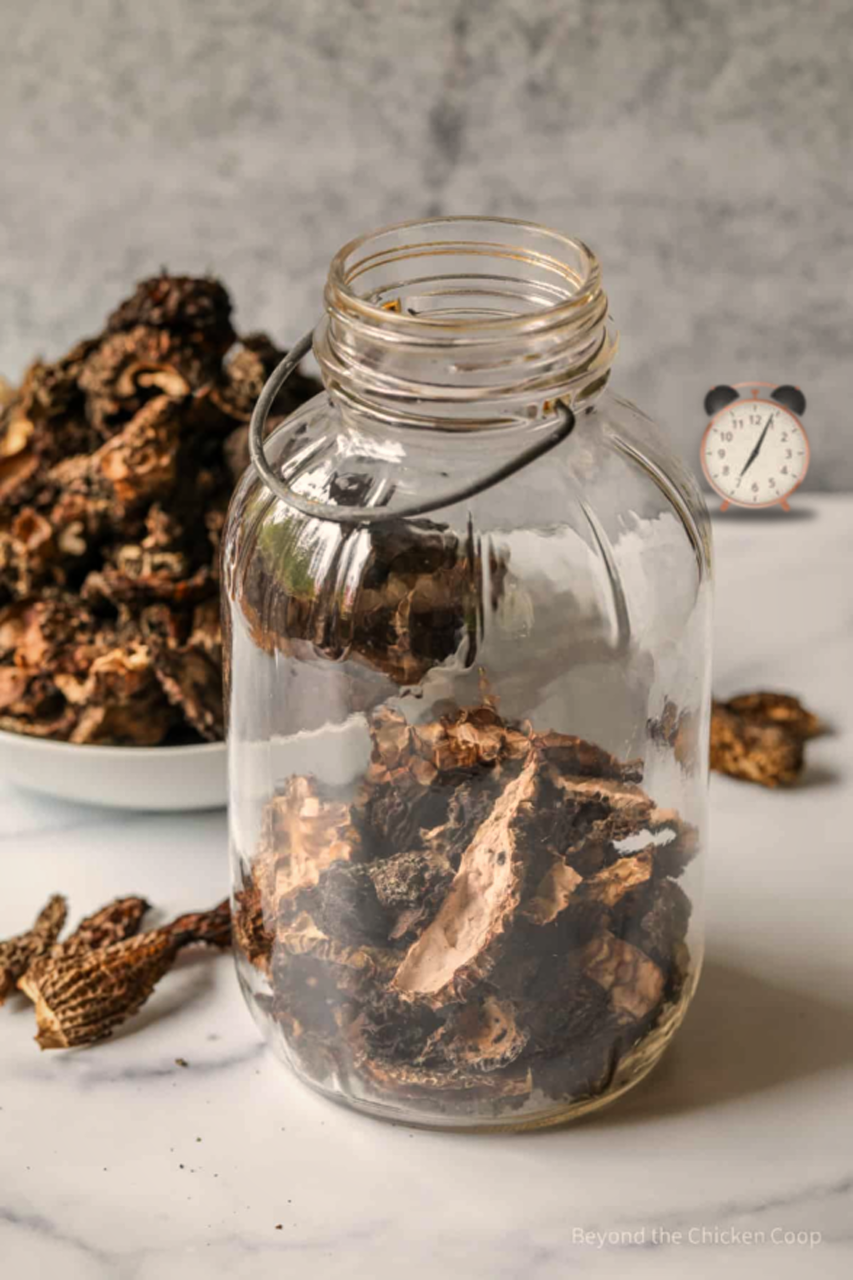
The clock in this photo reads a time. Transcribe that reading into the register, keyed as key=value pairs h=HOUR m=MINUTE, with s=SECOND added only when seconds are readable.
h=7 m=4
